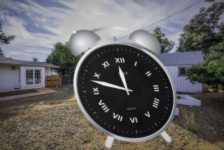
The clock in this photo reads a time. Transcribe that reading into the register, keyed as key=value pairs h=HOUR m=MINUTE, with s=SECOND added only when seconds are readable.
h=11 m=48
